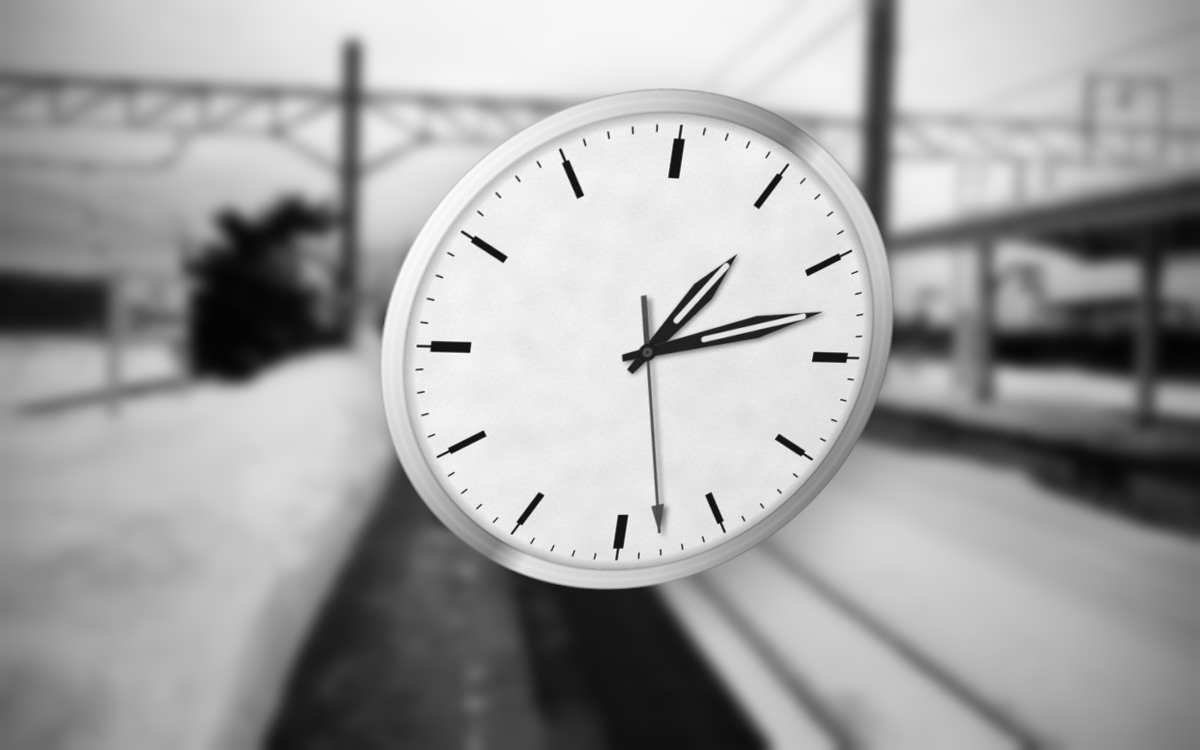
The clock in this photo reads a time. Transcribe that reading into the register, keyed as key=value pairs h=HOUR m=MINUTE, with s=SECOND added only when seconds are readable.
h=1 m=12 s=28
